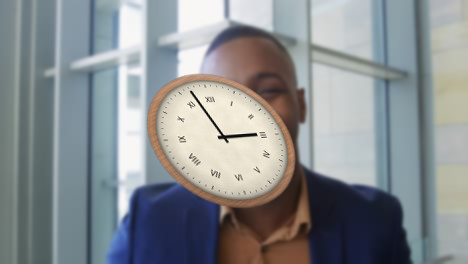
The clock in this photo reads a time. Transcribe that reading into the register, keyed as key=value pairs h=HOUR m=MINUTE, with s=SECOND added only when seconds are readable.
h=2 m=57
